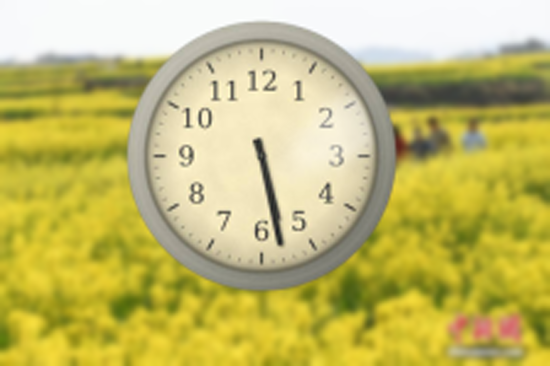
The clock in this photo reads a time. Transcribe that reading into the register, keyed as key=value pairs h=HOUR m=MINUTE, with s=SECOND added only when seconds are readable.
h=5 m=28
